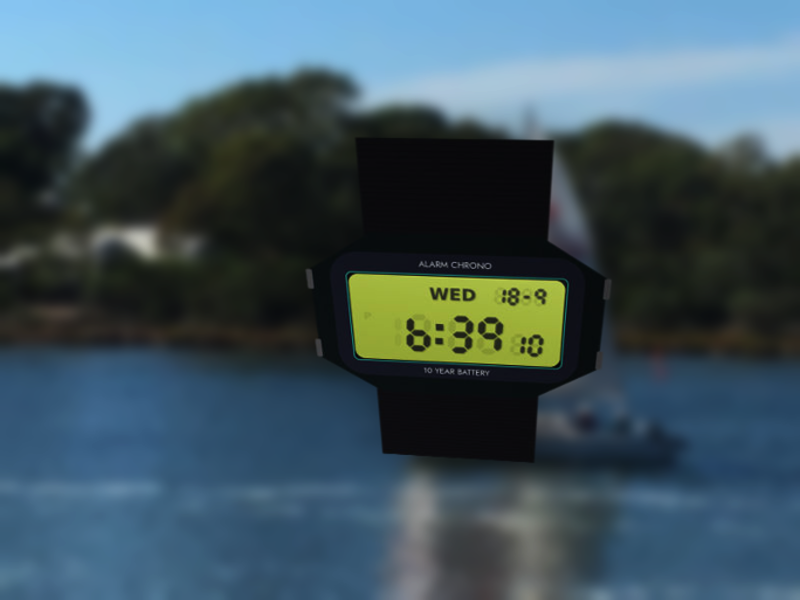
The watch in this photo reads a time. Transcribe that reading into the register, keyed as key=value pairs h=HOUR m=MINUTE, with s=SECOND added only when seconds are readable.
h=6 m=39 s=10
